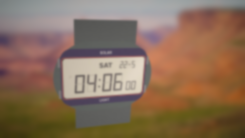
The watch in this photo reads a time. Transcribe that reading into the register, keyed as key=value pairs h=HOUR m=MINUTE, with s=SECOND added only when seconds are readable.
h=4 m=6
